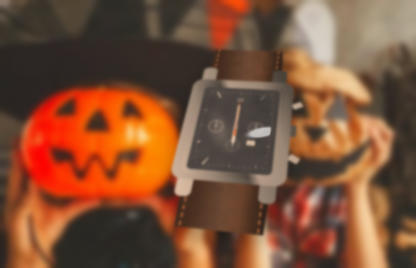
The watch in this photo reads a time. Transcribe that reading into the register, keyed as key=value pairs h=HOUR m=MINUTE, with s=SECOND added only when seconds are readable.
h=6 m=0
